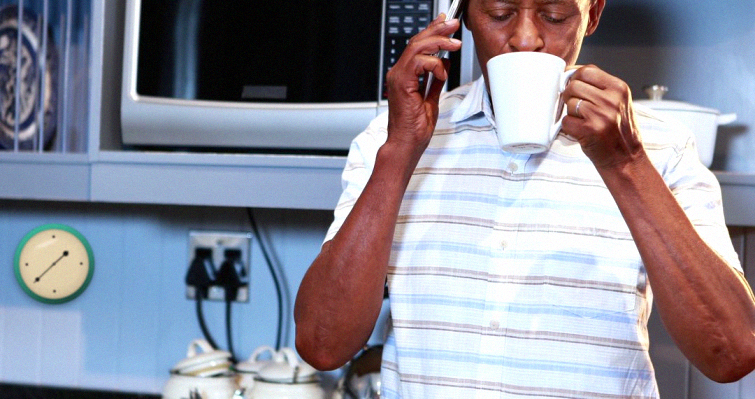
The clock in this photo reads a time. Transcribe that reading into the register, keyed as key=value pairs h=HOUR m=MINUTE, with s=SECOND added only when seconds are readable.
h=1 m=38
